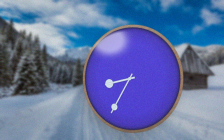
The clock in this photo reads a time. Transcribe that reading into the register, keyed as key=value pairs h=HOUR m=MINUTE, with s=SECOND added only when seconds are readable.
h=8 m=35
